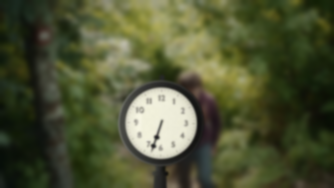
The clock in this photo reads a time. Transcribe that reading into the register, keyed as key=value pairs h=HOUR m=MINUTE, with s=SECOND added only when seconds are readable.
h=6 m=33
